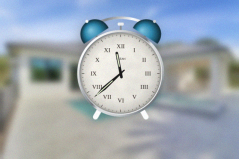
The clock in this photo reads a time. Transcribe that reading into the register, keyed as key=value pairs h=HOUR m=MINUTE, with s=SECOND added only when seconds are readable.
h=11 m=38
